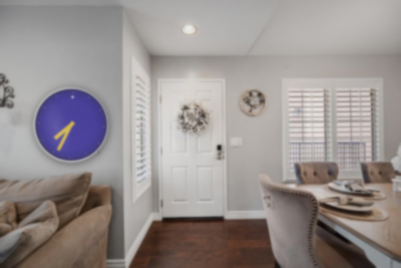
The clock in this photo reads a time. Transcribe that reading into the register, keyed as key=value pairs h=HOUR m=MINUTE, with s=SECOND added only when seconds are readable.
h=7 m=34
